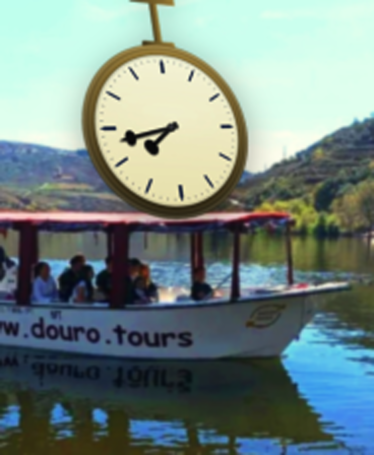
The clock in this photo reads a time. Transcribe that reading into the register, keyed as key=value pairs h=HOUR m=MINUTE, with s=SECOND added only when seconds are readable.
h=7 m=43
